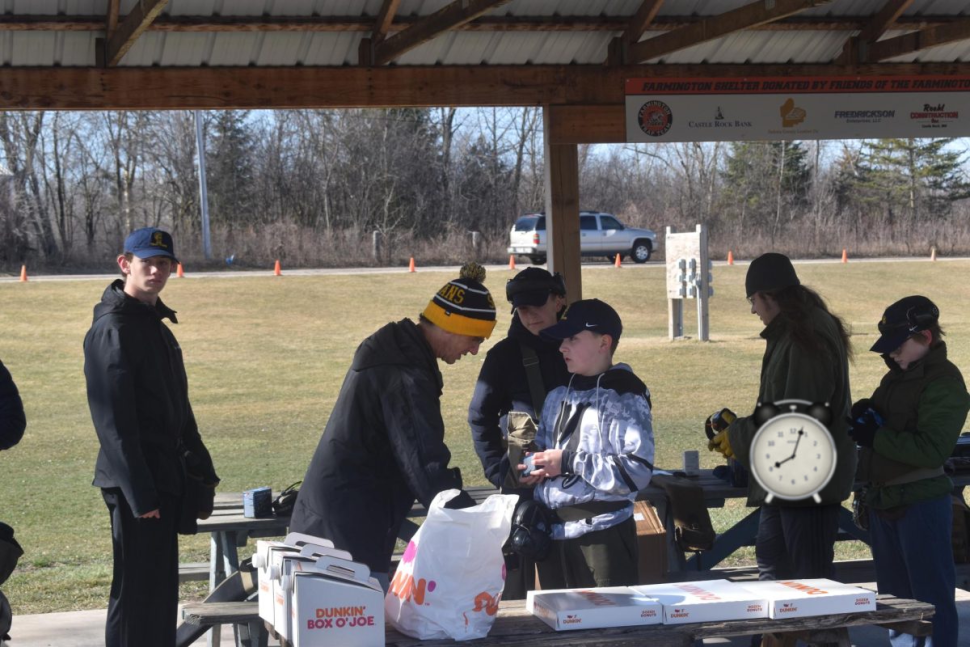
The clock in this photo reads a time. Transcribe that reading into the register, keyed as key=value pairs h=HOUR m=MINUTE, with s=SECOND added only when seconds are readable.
h=8 m=3
